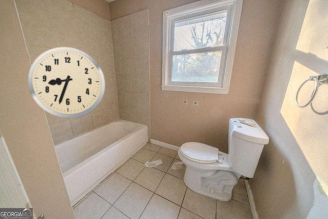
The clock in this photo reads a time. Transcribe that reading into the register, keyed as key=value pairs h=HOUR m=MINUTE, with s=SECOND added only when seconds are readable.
h=8 m=33
